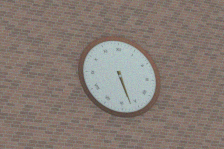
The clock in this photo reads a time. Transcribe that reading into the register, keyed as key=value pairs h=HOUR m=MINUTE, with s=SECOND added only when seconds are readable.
h=5 m=27
